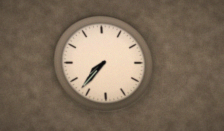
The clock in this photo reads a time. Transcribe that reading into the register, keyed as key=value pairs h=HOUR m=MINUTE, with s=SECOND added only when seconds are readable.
h=7 m=37
